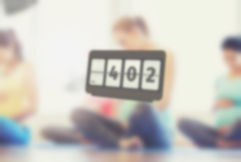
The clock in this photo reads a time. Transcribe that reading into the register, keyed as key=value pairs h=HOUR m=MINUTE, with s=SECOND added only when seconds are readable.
h=4 m=2
